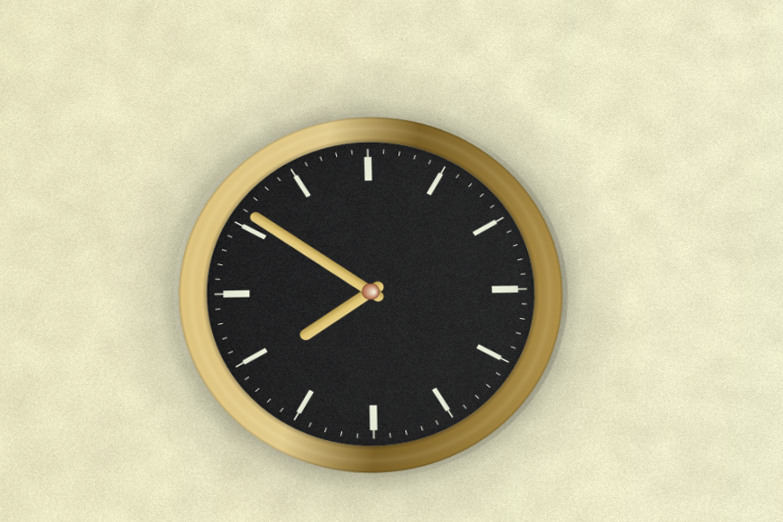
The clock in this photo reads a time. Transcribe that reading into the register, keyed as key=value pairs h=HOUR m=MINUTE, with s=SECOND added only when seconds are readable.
h=7 m=51
